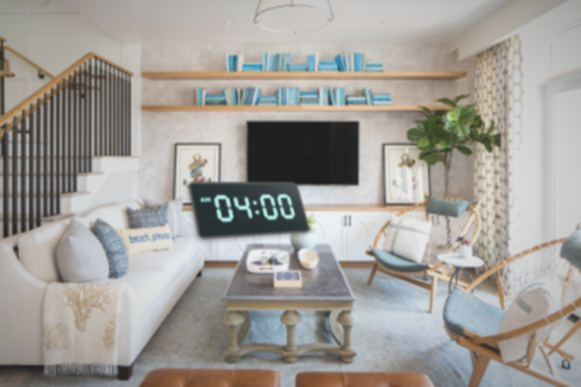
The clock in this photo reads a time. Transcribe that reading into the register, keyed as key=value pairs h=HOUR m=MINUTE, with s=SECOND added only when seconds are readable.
h=4 m=0
